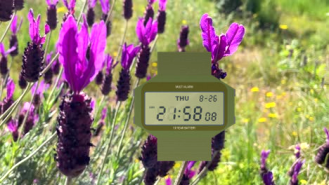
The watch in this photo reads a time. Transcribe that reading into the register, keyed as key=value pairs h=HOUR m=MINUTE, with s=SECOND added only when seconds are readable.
h=21 m=58 s=8
